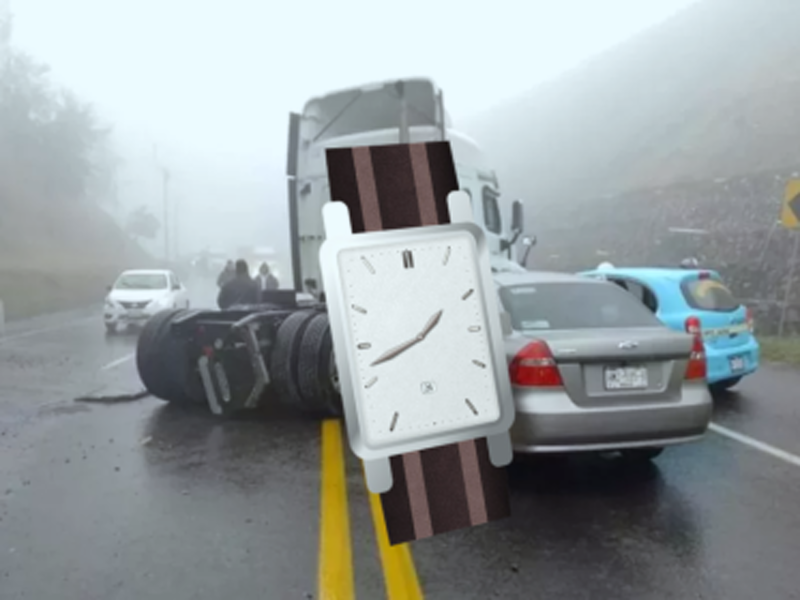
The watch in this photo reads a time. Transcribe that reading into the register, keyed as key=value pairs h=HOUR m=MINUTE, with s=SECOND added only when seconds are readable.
h=1 m=42
